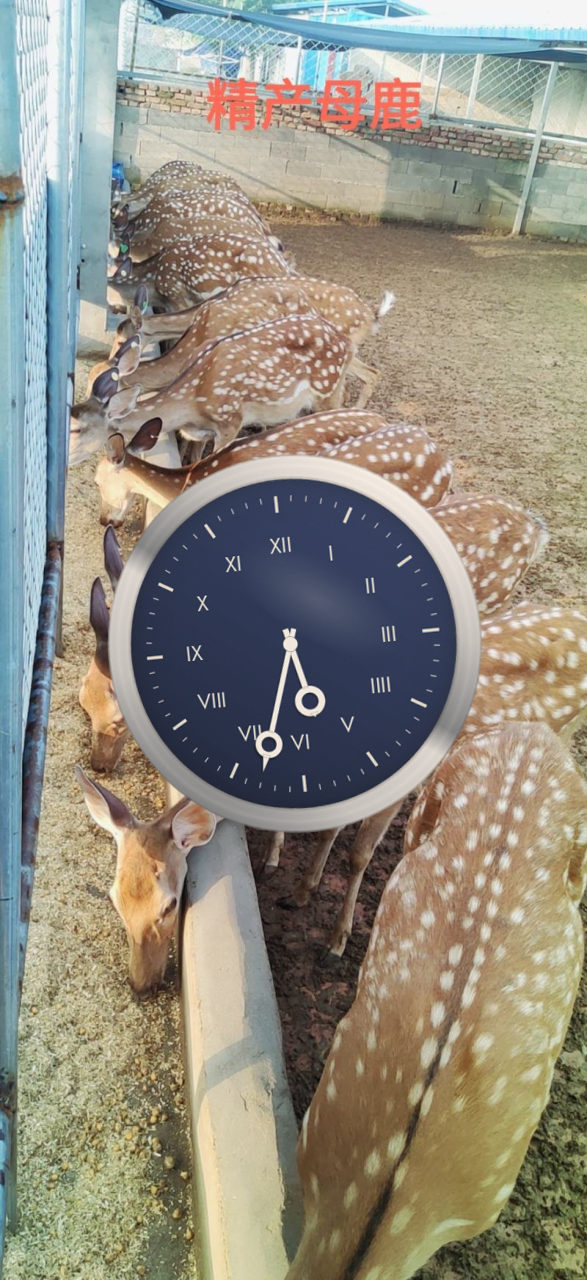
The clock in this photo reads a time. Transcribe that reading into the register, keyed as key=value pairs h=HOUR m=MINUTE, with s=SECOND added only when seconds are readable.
h=5 m=33
